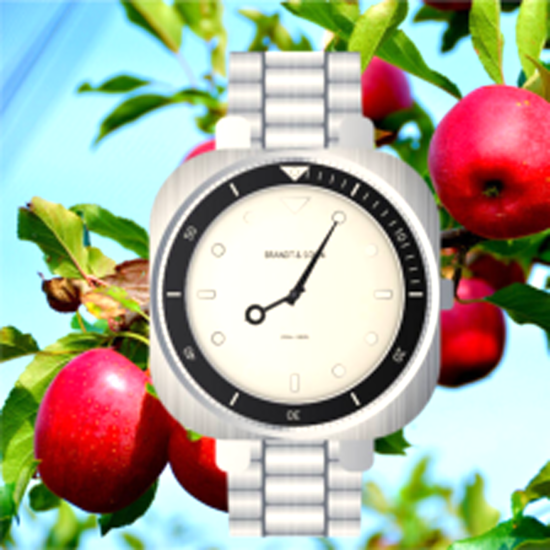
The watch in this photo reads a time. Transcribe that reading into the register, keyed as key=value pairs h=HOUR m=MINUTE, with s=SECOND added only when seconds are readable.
h=8 m=5
